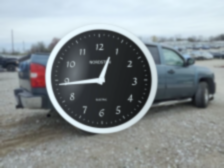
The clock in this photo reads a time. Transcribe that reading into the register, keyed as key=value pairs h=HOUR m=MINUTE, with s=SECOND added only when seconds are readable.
h=12 m=44
